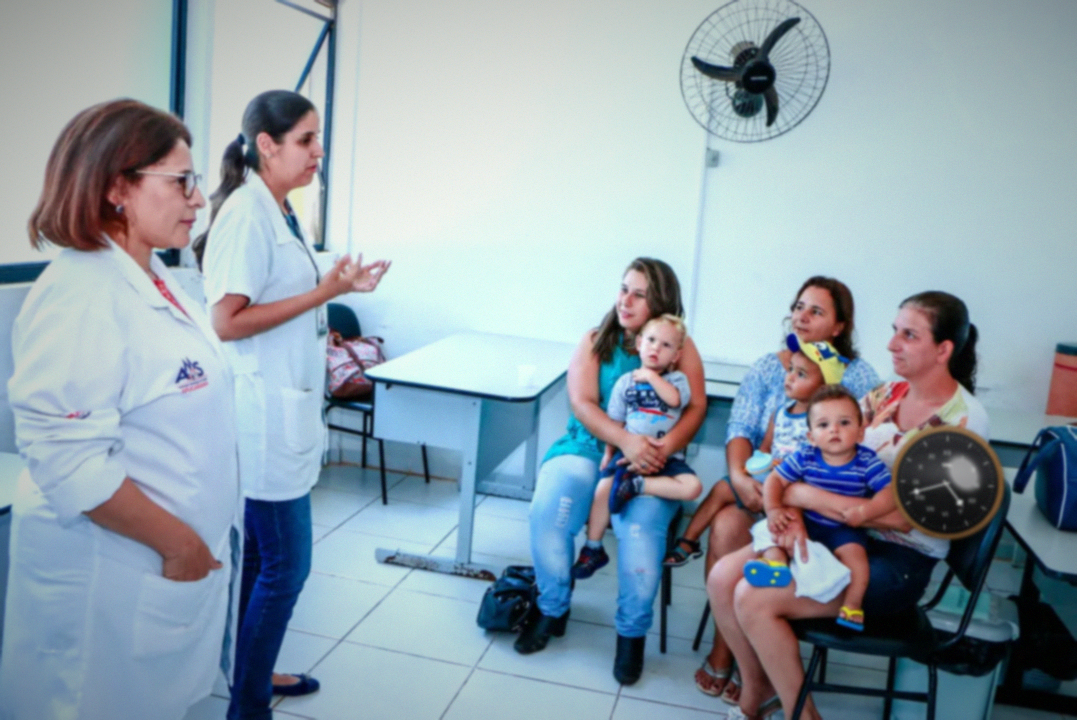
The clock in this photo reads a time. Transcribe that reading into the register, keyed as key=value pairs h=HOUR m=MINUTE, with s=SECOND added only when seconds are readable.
h=4 m=42
